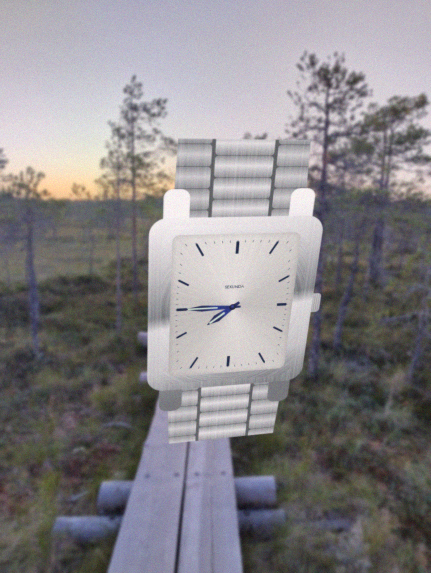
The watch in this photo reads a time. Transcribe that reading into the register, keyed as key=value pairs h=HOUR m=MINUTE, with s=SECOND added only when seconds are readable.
h=7 m=45
